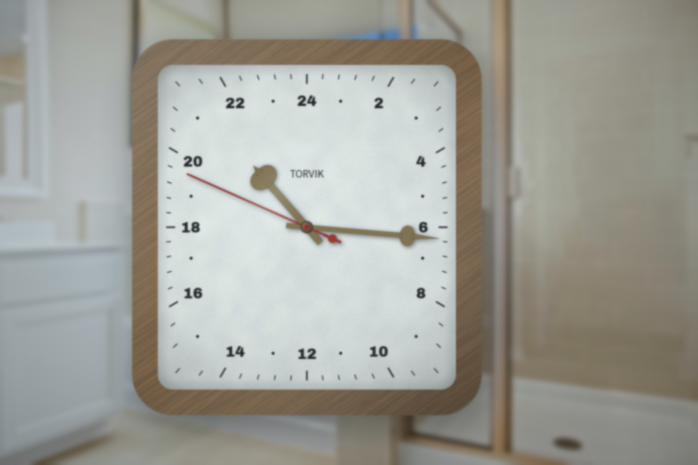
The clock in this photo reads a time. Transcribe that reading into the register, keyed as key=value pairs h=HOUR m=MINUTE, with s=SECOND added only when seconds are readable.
h=21 m=15 s=49
